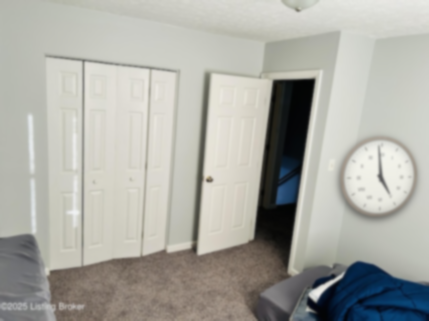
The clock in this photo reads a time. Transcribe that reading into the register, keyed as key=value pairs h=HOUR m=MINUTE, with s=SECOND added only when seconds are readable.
h=4 m=59
